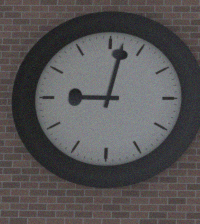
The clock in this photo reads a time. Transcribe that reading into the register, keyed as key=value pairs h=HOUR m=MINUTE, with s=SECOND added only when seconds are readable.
h=9 m=2
